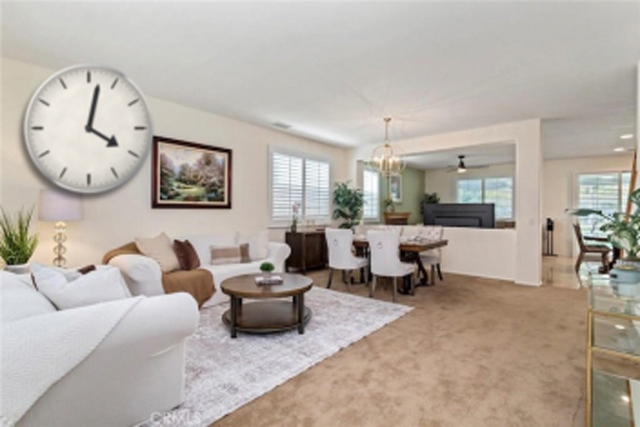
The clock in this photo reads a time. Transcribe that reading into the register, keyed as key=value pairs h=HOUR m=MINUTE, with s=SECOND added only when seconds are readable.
h=4 m=2
